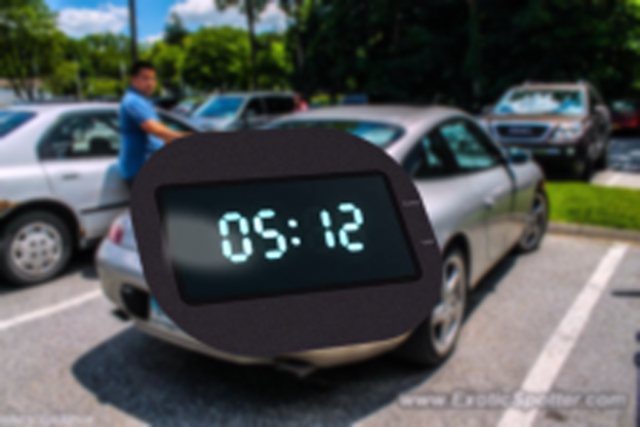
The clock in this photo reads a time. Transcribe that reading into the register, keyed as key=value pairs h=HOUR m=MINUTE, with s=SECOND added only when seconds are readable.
h=5 m=12
